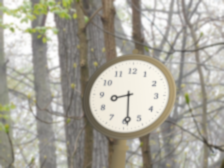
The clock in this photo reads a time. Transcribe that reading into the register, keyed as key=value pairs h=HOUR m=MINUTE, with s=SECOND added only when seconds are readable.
h=8 m=29
